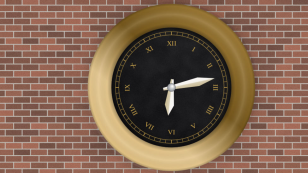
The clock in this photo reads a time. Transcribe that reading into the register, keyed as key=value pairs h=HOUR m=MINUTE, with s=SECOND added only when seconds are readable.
h=6 m=13
